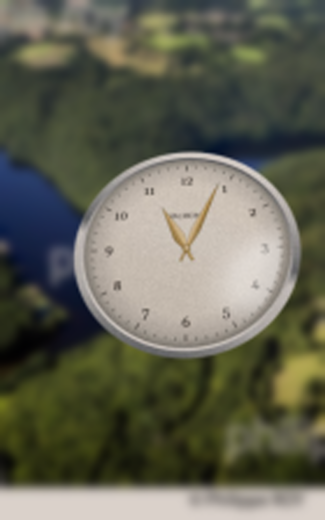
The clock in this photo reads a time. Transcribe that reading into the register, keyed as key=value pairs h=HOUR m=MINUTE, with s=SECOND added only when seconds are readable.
h=11 m=4
